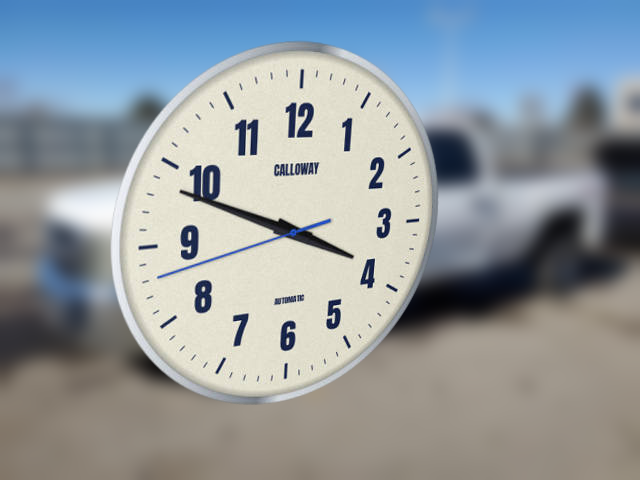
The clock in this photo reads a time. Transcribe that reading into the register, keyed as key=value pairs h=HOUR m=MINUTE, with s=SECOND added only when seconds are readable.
h=3 m=48 s=43
